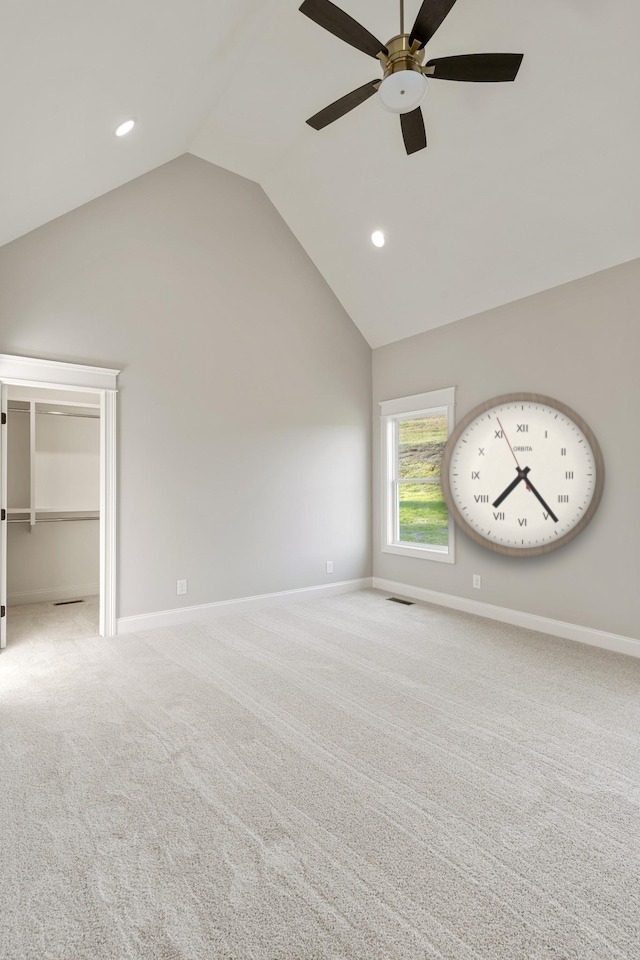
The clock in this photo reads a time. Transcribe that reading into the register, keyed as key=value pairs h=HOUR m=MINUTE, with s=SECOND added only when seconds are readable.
h=7 m=23 s=56
